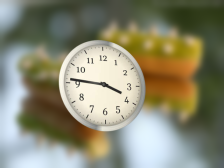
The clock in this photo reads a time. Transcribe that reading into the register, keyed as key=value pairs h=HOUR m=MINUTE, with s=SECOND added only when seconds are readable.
h=3 m=46
